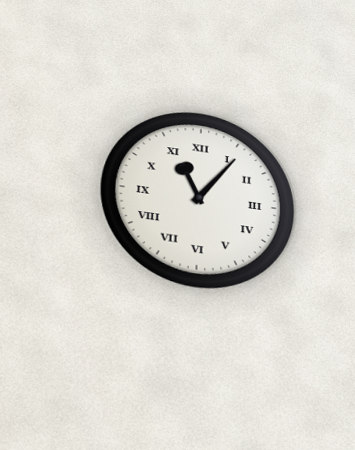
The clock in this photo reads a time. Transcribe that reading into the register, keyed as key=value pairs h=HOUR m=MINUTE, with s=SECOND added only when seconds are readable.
h=11 m=6
